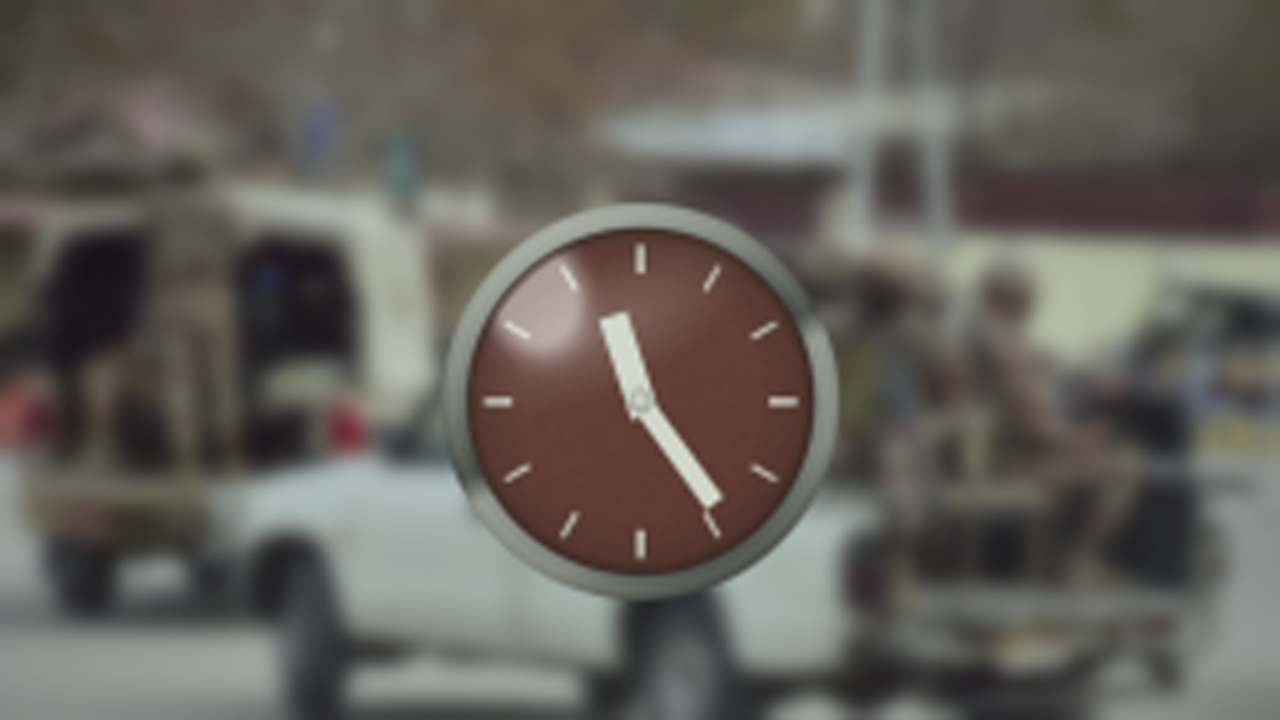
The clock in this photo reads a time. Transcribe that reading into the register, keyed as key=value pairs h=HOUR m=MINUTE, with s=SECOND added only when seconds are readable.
h=11 m=24
